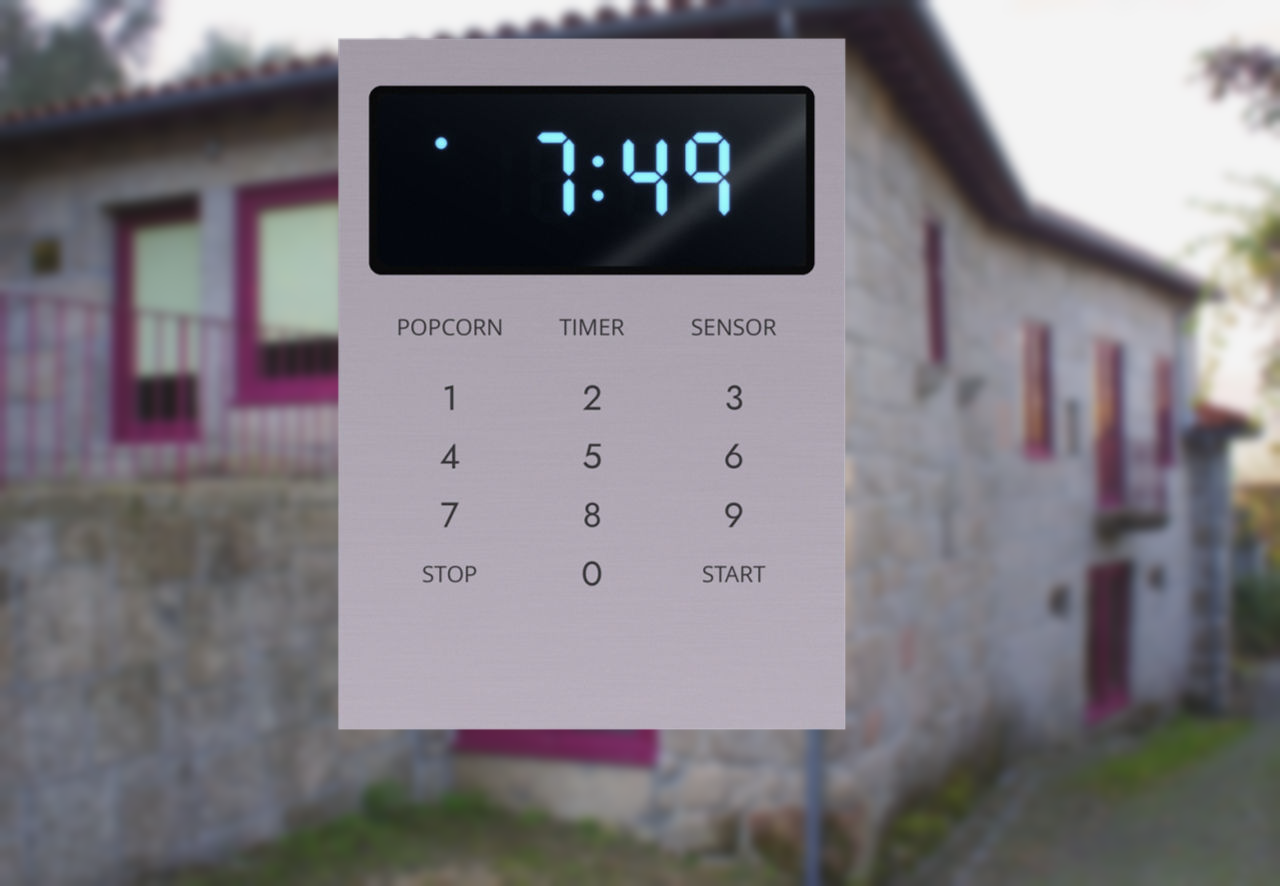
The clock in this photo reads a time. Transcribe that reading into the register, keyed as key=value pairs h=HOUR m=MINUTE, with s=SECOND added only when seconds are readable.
h=7 m=49
